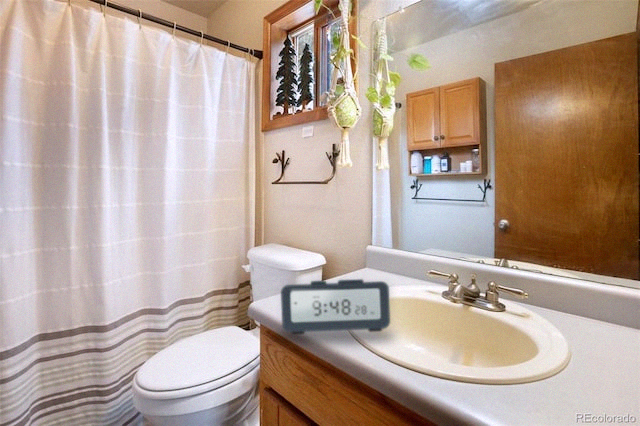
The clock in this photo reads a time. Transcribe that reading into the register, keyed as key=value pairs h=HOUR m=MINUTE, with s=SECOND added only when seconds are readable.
h=9 m=48
